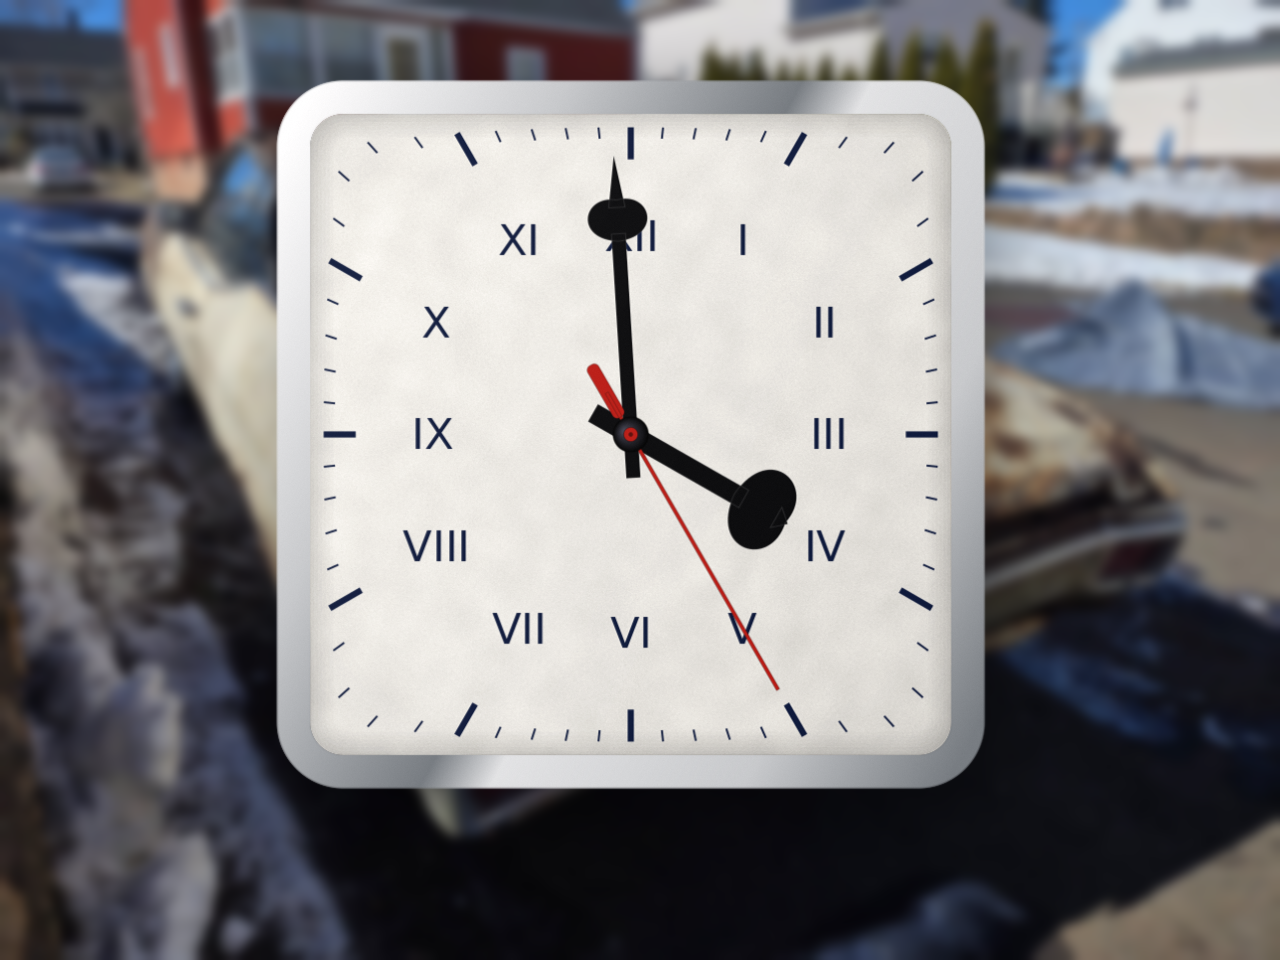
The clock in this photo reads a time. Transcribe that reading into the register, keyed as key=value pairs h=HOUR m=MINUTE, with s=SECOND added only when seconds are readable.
h=3 m=59 s=25
